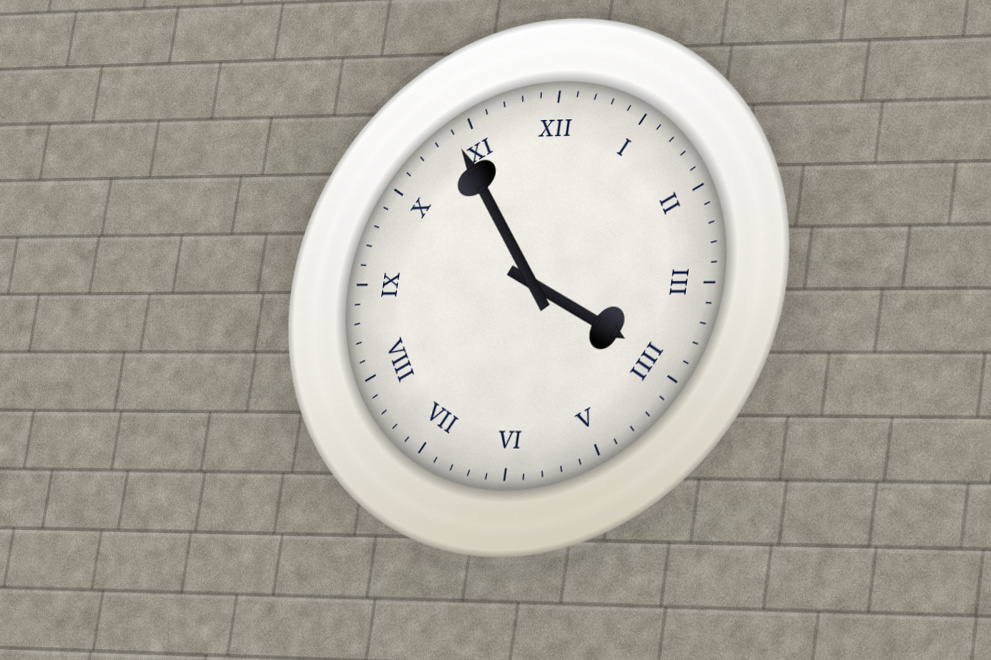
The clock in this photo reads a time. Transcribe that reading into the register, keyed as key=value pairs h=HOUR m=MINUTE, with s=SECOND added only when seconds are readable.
h=3 m=54
